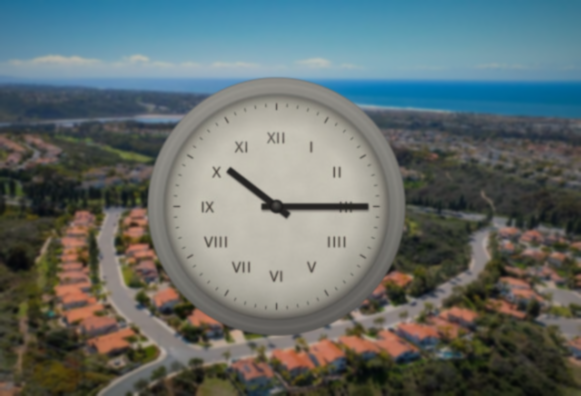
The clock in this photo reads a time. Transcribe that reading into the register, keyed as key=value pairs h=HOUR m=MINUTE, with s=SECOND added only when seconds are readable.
h=10 m=15
